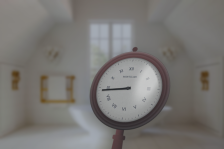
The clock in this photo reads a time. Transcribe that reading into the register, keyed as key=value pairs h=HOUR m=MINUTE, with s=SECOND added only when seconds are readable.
h=8 m=44
